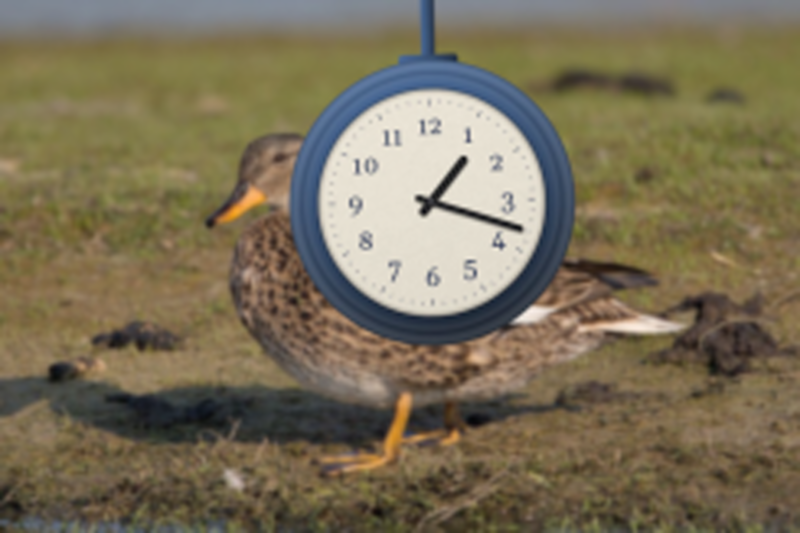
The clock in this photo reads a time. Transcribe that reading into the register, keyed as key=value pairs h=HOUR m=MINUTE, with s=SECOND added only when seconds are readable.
h=1 m=18
